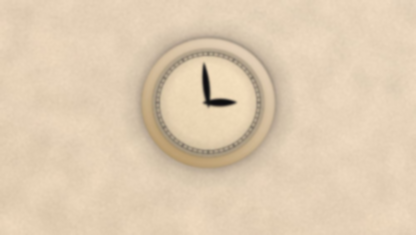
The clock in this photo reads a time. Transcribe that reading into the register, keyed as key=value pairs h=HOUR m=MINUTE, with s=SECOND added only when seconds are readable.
h=2 m=59
